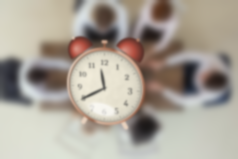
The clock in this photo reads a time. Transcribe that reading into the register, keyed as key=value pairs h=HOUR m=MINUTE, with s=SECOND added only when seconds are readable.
h=11 m=40
